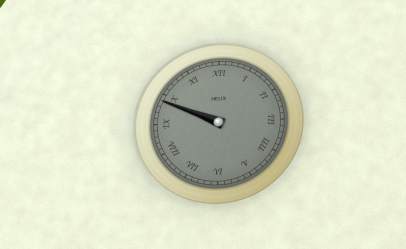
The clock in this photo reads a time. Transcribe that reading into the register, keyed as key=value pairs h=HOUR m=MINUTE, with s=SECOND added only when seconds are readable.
h=9 m=49
